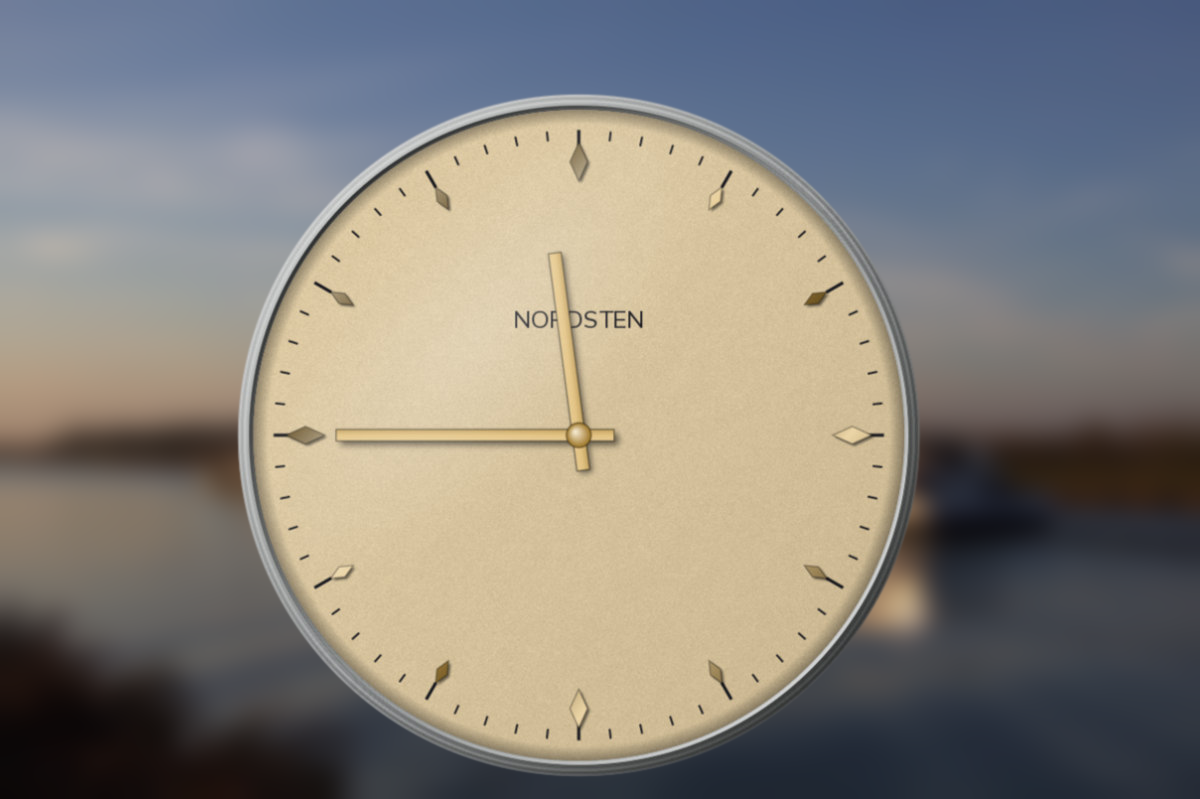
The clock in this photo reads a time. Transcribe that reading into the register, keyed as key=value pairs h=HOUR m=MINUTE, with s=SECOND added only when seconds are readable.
h=11 m=45
